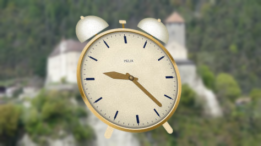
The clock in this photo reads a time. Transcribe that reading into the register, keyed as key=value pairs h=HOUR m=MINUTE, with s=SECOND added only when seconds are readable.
h=9 m=23
